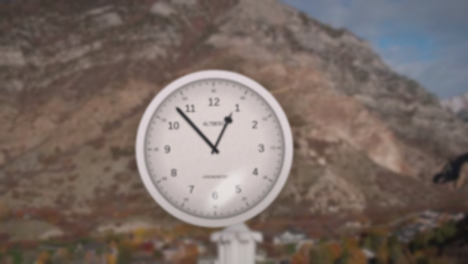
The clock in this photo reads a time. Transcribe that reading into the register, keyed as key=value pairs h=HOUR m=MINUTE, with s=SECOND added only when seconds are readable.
h=12 m=53
